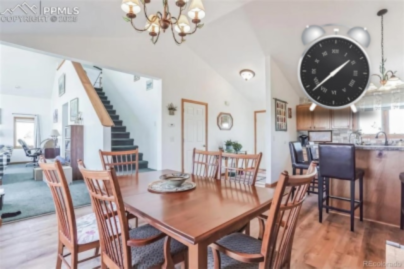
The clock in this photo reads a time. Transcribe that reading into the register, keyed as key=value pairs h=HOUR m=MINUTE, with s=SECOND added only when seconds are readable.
h=1 m=38
